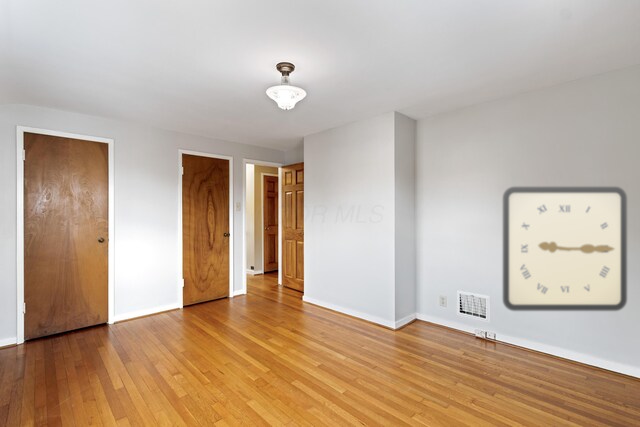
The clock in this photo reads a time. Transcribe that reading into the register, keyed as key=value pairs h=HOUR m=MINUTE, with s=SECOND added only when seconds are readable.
h=9 m=15
